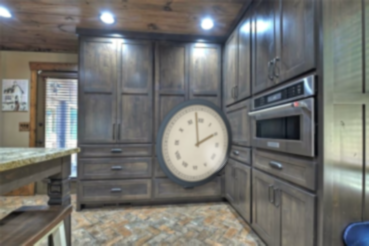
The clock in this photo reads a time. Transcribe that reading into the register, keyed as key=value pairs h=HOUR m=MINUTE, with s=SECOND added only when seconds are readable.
h=1 m=58
